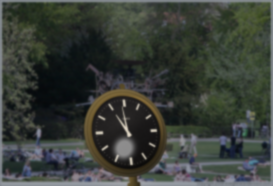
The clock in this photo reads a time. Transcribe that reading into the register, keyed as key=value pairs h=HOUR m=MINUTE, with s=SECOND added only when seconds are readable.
h=10 m=59
